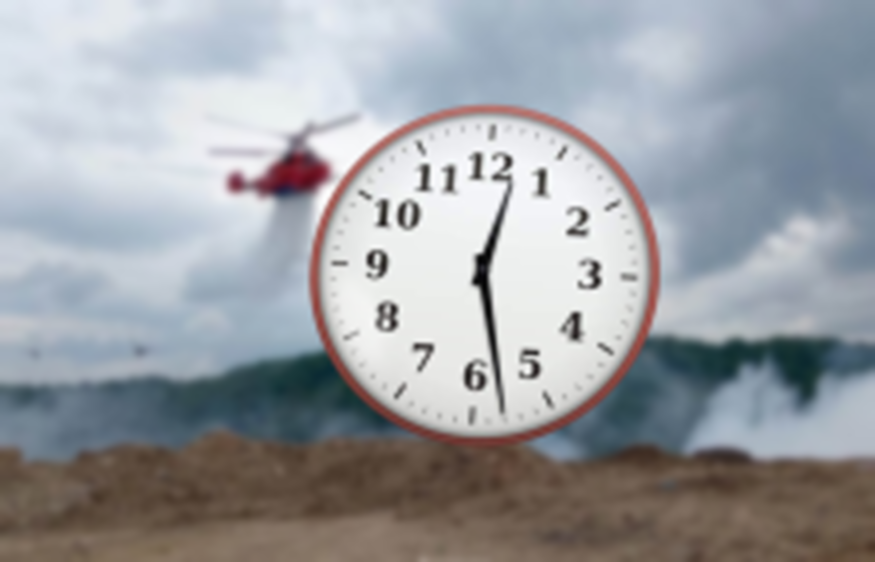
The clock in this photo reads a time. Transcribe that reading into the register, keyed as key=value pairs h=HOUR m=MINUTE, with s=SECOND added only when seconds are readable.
h=12 m=28
